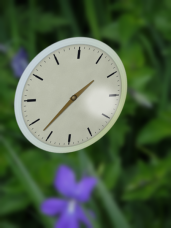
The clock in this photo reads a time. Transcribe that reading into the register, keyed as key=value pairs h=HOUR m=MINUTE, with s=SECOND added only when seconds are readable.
h=1 m=37
